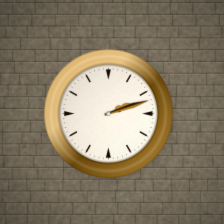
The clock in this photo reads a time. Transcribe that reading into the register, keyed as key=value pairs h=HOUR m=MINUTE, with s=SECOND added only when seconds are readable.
h=2 m=12
